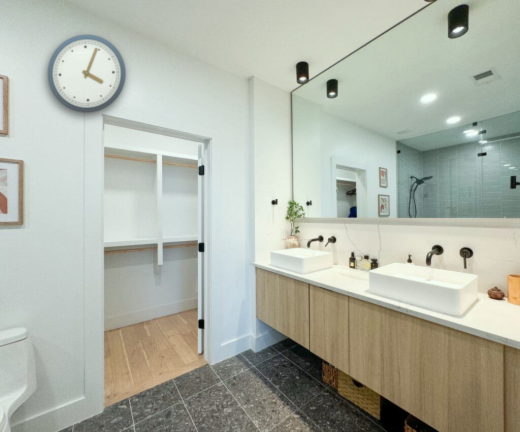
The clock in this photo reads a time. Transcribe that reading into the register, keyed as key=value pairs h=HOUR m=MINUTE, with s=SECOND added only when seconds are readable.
h=4 m=4
